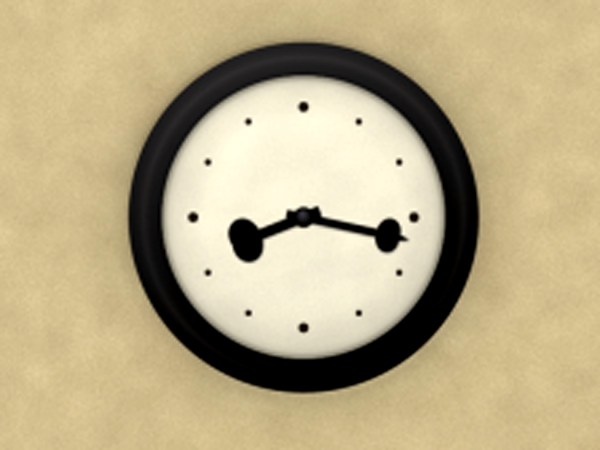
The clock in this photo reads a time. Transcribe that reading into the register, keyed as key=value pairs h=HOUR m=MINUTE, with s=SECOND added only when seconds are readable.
h=8 m=17
